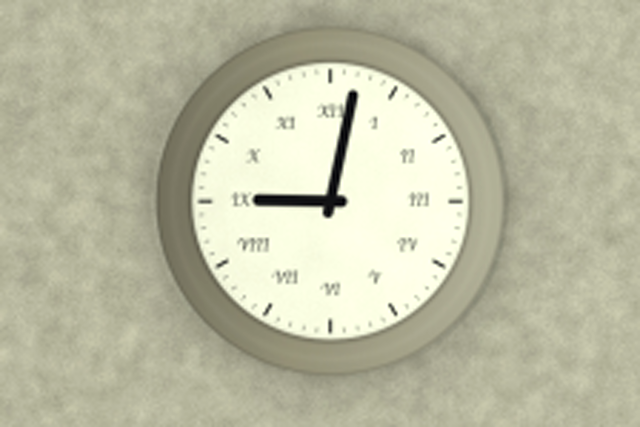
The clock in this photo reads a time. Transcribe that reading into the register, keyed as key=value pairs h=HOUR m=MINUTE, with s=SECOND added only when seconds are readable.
h=9 m=2
